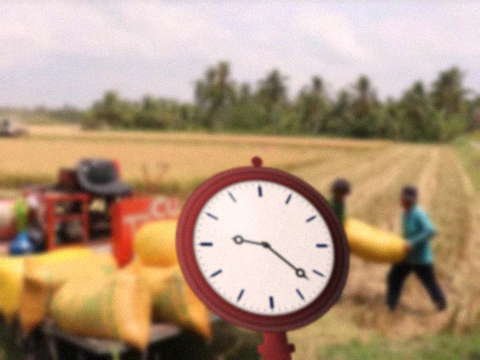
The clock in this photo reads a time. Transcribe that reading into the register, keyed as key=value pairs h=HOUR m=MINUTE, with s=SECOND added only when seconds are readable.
h=9 m=22
